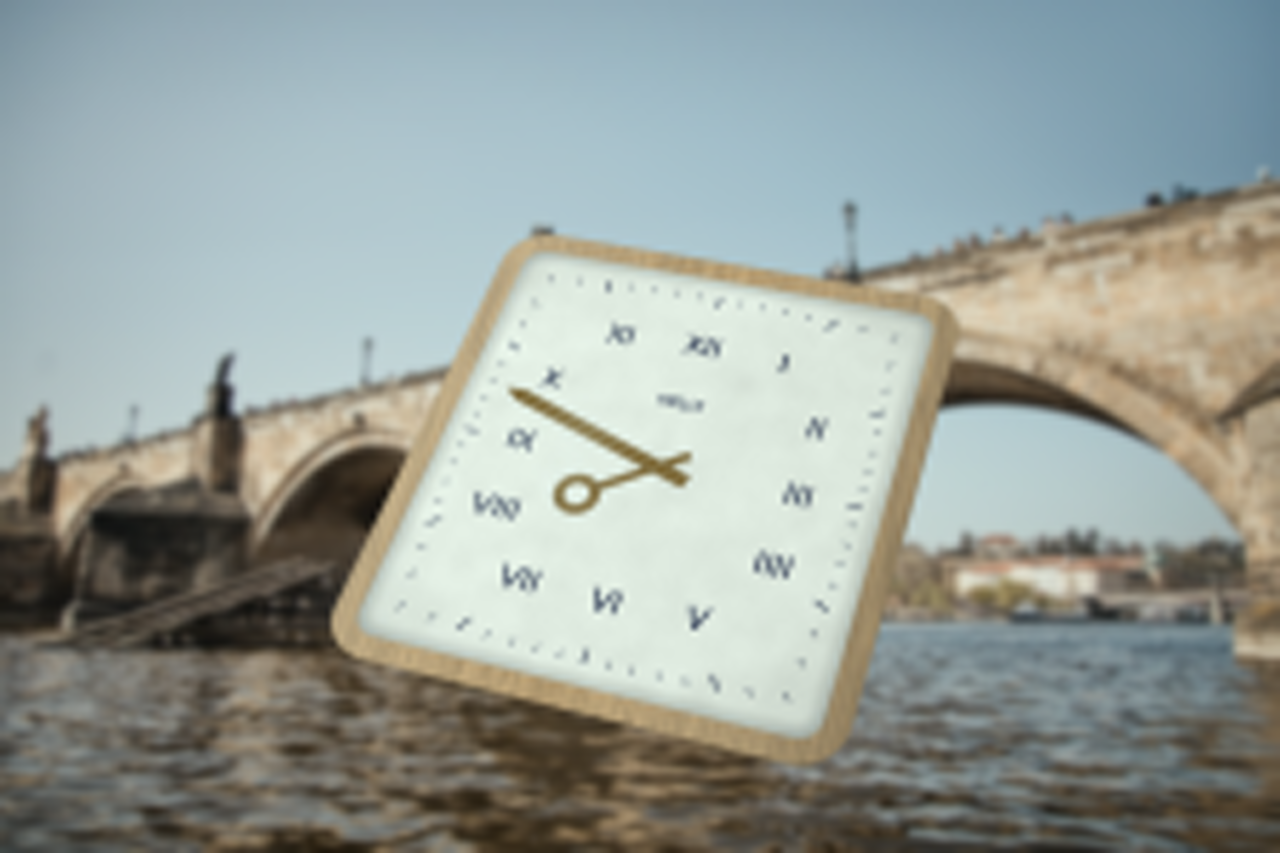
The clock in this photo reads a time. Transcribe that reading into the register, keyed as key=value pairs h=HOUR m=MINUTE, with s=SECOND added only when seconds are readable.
h=7 m=48
